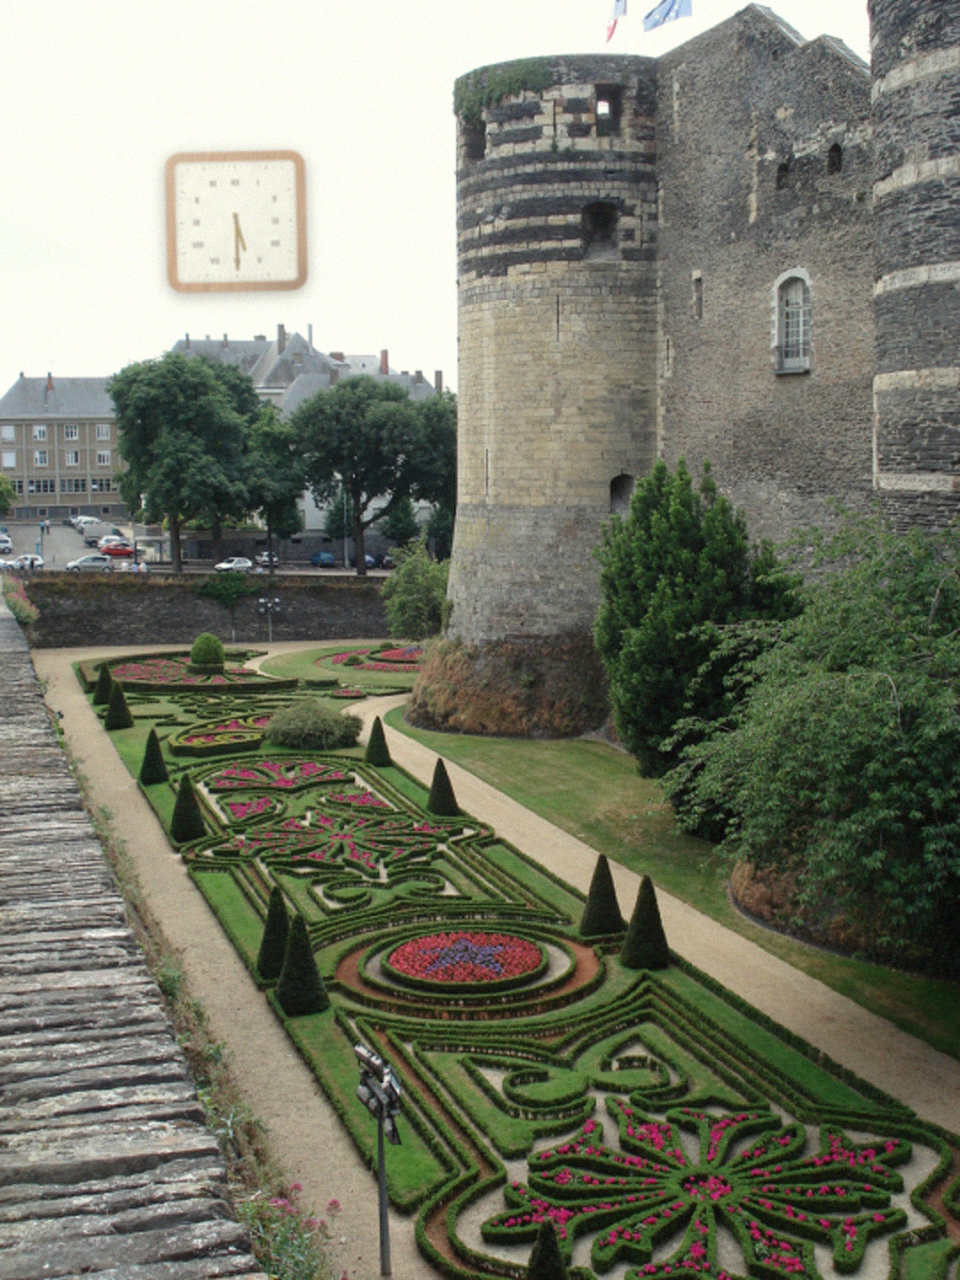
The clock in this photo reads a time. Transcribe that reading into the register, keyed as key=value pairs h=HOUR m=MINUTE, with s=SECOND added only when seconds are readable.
h=5 m=30
